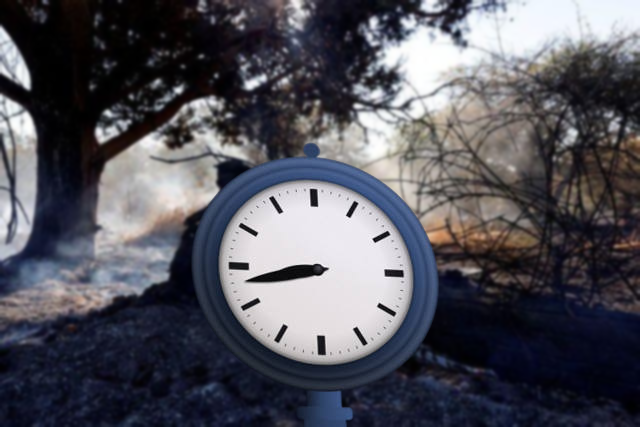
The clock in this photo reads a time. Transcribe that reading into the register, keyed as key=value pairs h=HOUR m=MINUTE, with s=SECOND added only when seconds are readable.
h=8 m=43
